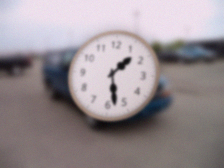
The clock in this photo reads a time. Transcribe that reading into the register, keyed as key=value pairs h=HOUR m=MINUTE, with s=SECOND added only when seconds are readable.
h=1 m=28
